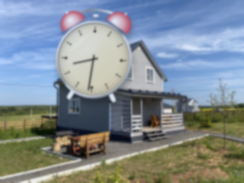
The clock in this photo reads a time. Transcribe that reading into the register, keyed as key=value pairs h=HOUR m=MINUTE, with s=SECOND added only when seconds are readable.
h=8 m=31
